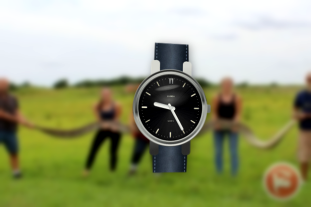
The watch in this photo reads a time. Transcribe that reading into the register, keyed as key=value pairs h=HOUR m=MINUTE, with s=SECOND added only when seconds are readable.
h=9 m=25
